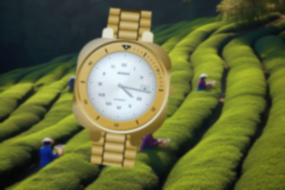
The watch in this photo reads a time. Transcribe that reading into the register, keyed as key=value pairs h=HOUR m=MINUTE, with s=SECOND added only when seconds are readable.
h=4 m=16
